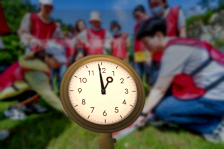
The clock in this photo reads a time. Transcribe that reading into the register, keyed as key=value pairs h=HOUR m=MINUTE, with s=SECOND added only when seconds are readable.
h=12 m=59
